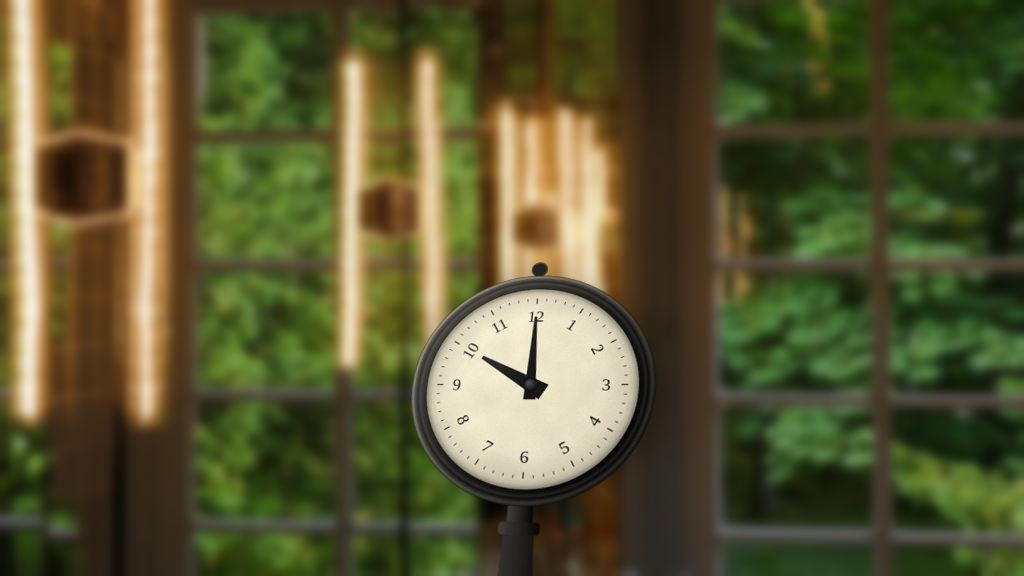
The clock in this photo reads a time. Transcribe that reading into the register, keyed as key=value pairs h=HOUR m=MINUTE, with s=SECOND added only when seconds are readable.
h=10 m=0
